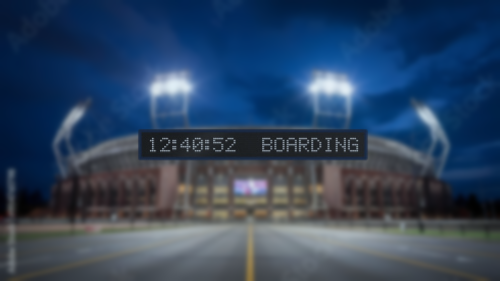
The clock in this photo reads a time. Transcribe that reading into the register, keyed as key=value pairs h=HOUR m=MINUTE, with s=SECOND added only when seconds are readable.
h=12 m=40 s=52
